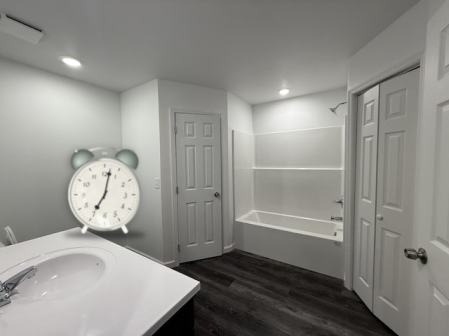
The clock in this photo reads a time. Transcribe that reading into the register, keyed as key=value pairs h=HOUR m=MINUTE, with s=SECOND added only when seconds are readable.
h=7 m=2
